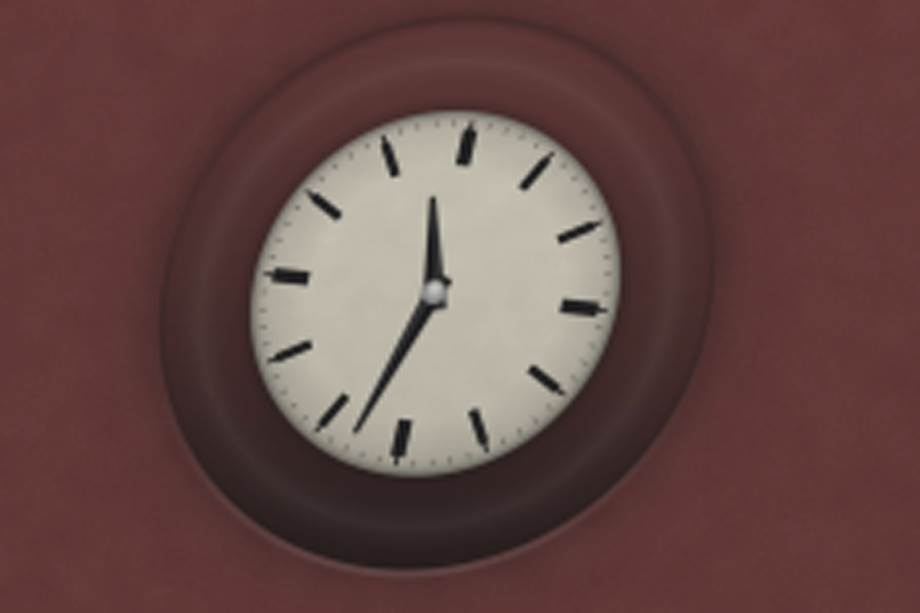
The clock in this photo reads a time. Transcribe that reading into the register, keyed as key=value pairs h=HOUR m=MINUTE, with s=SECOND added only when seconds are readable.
h=11 m=33
